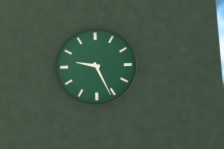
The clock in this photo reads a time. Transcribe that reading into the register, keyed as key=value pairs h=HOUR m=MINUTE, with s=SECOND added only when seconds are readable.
h=9 m=26
